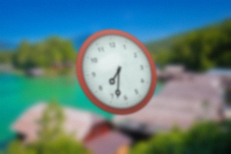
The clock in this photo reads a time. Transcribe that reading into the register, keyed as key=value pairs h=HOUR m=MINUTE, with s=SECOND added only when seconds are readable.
h=7 m=33
